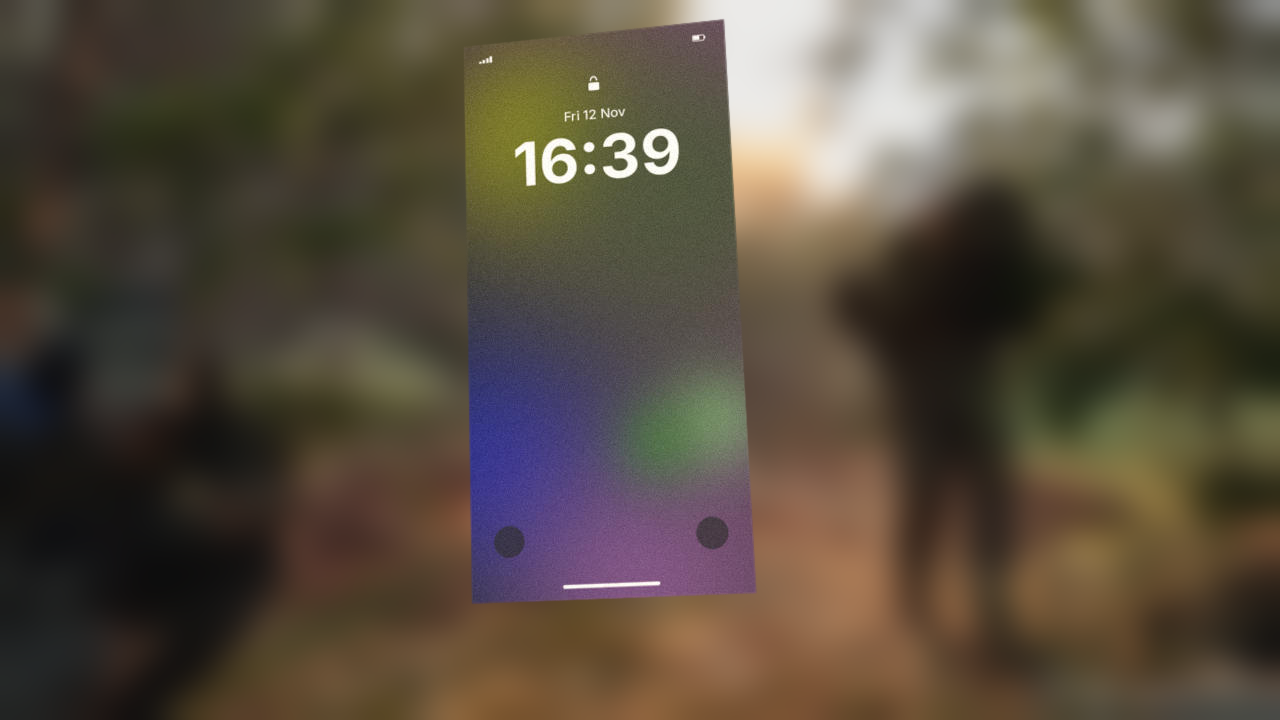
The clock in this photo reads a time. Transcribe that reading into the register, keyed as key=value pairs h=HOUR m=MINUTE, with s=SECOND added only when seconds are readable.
h=16 m=39
